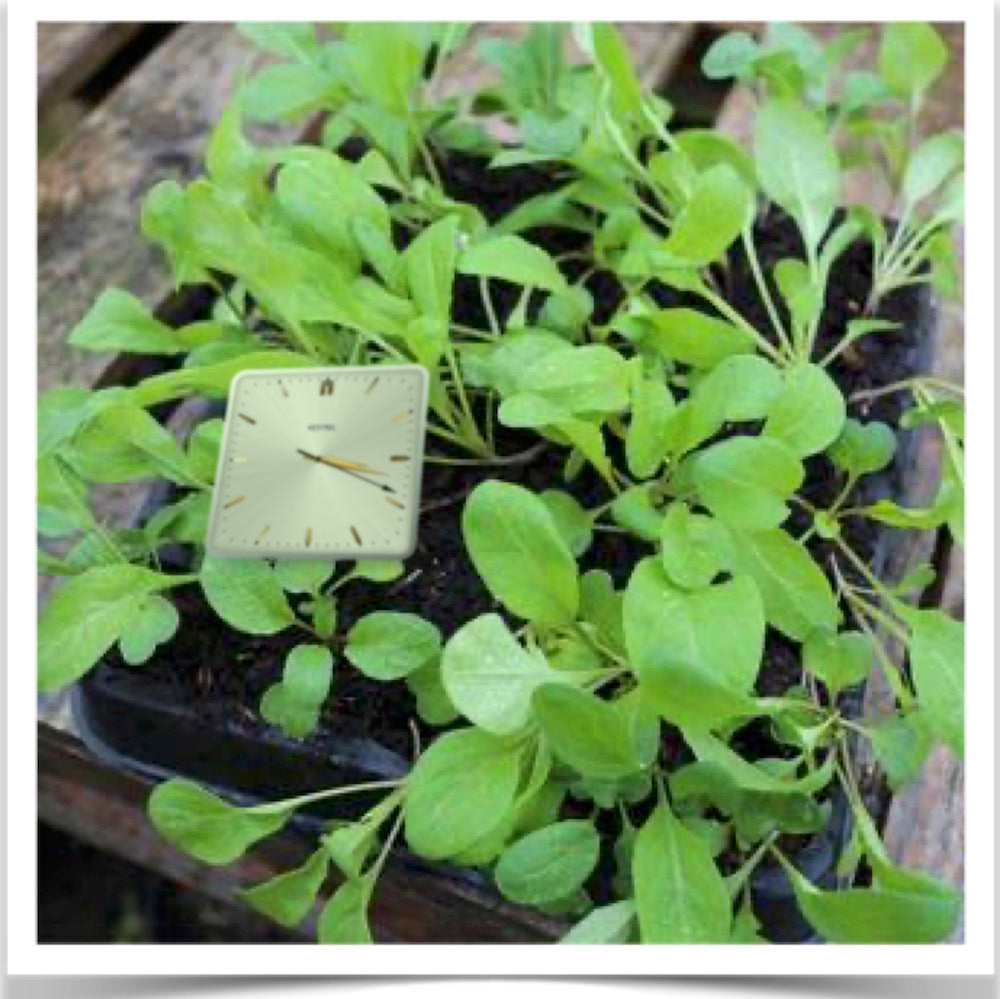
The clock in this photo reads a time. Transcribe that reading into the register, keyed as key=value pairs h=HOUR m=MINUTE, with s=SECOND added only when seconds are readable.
h=3 m=17 s=19
